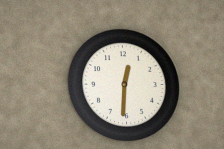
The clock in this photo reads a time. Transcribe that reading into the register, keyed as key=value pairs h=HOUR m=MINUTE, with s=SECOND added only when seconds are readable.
h=12 m=31
